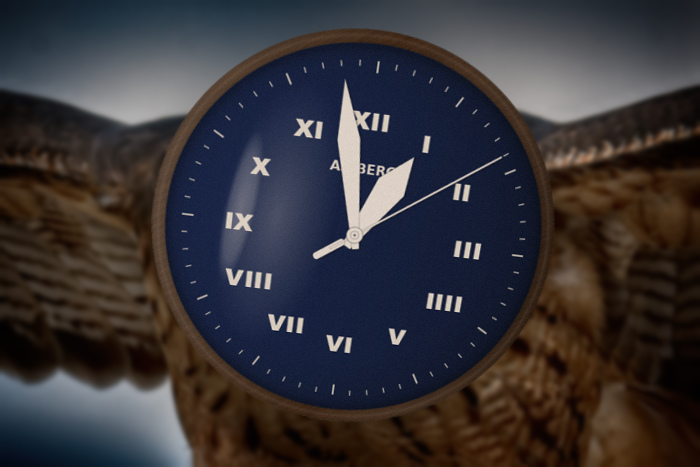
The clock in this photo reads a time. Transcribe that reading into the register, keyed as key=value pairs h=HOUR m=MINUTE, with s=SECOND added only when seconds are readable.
h=12 m=58 s=9
